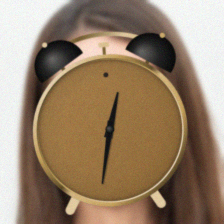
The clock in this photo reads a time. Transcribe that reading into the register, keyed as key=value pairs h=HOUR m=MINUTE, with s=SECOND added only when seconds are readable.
h=12 m=32
